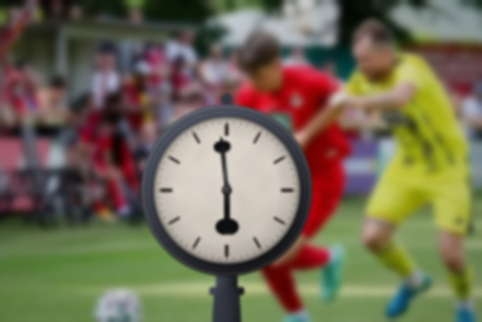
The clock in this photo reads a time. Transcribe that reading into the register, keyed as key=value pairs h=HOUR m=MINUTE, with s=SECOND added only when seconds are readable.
h=5 m=59
